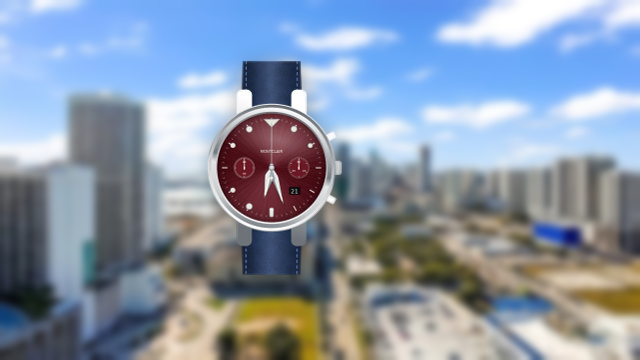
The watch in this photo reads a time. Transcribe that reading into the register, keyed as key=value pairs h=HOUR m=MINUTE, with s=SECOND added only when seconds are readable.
h=6 m=27
